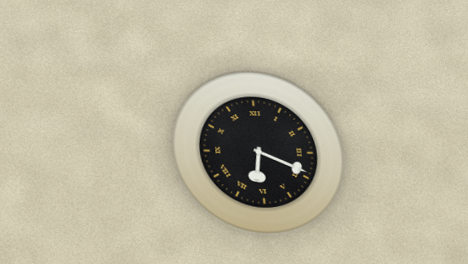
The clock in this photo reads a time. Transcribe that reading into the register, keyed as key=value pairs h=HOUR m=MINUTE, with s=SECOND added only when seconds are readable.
h=6 m=19
